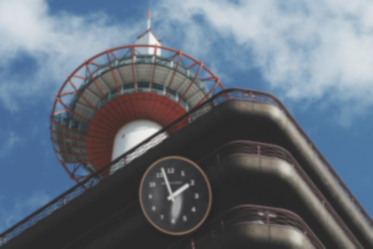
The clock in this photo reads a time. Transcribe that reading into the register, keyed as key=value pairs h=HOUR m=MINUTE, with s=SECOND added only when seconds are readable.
h=1 m=57
